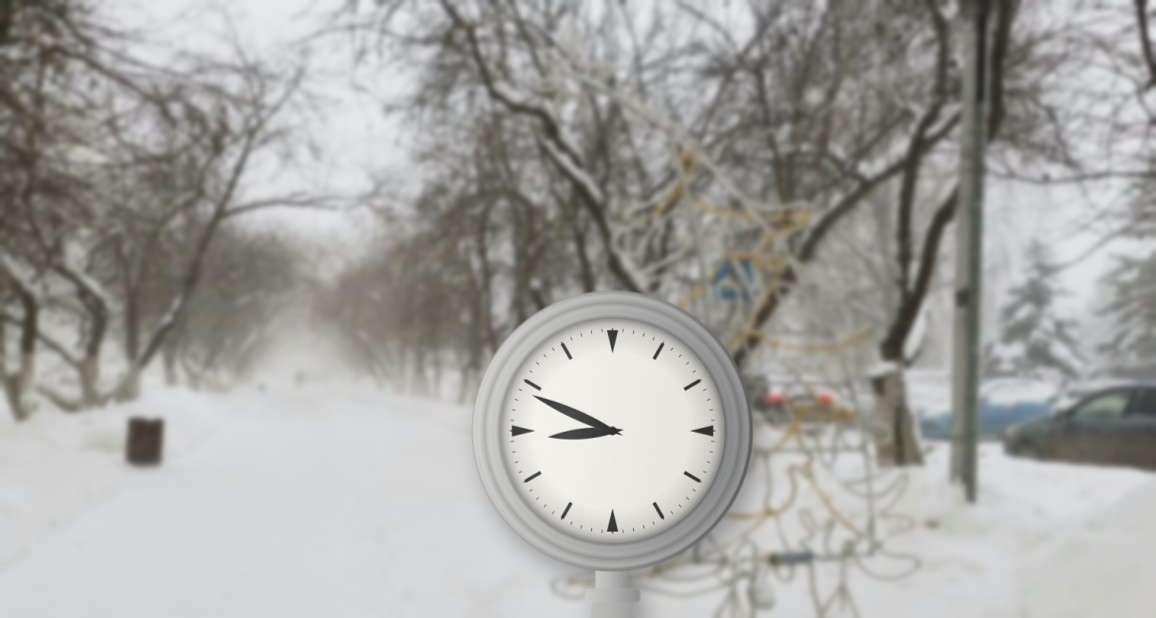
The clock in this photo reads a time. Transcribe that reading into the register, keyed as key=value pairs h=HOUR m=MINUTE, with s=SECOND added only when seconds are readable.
h=8 m=49
